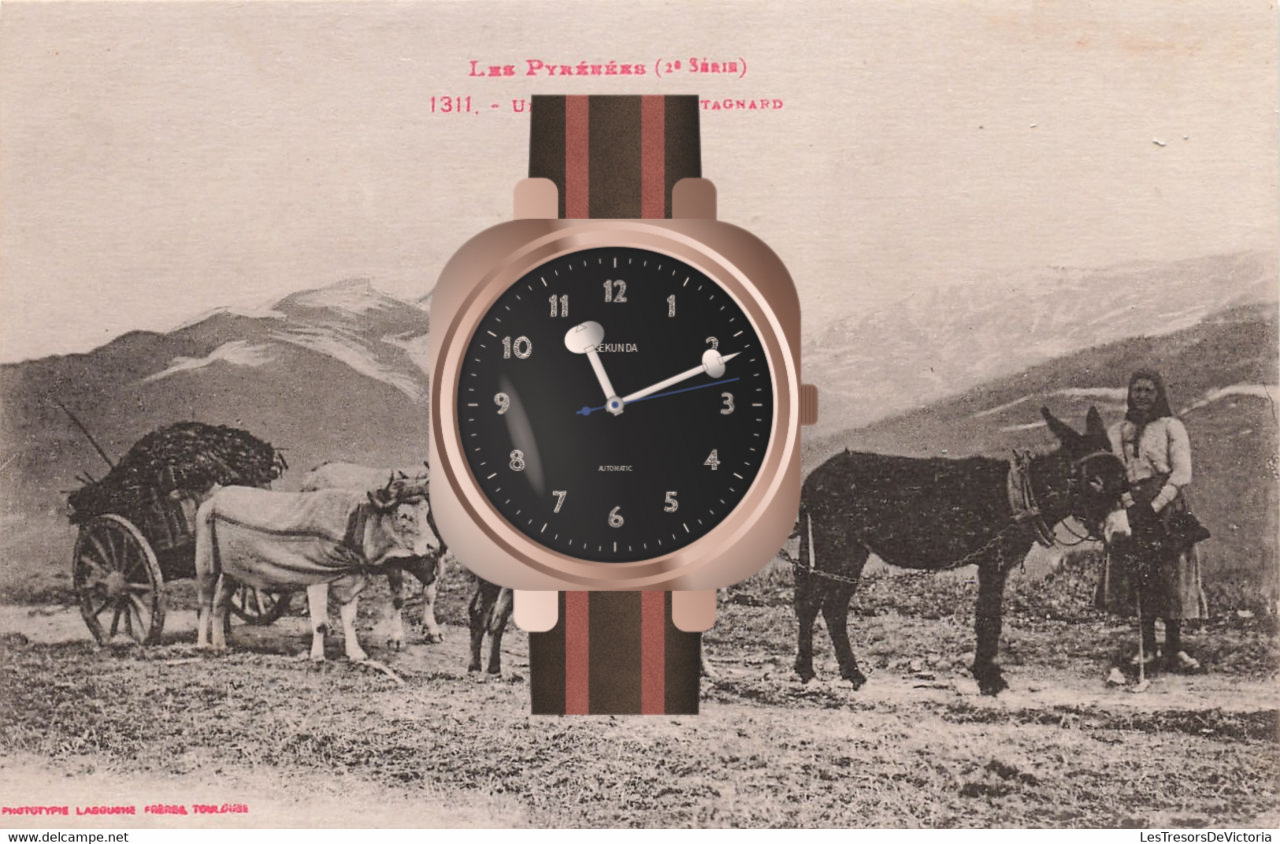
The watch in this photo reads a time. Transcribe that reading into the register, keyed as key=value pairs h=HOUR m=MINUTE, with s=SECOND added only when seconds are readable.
h=11 m=11 s=13
